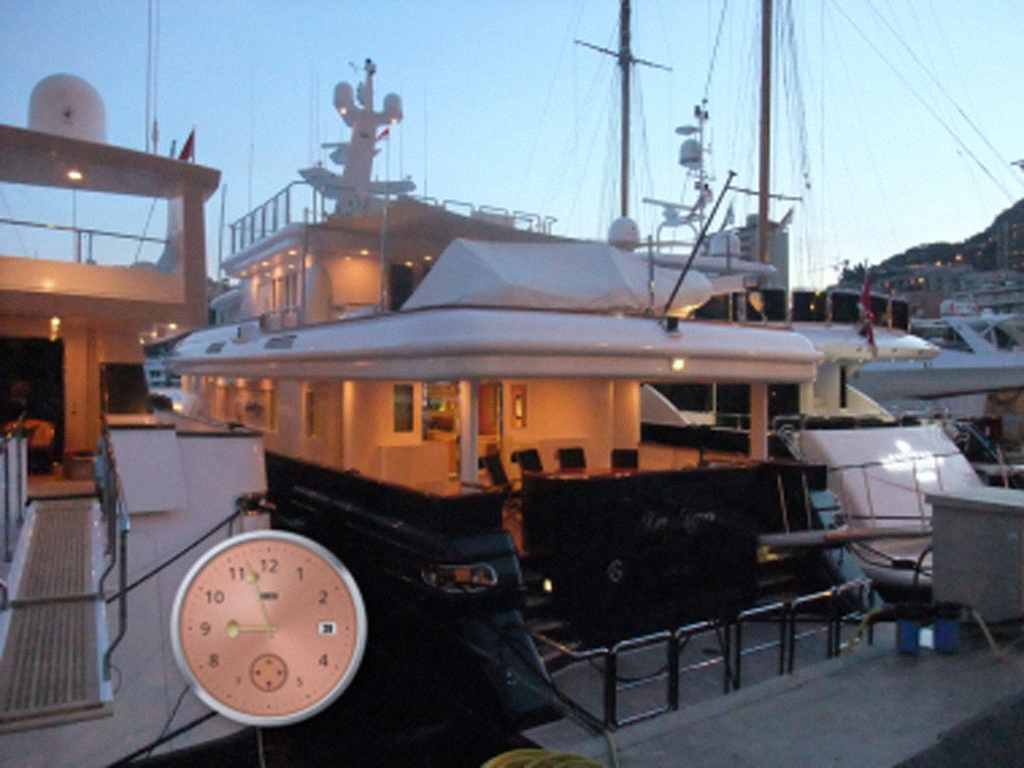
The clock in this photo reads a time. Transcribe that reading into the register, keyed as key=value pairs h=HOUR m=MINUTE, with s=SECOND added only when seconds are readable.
h=8 m=57
